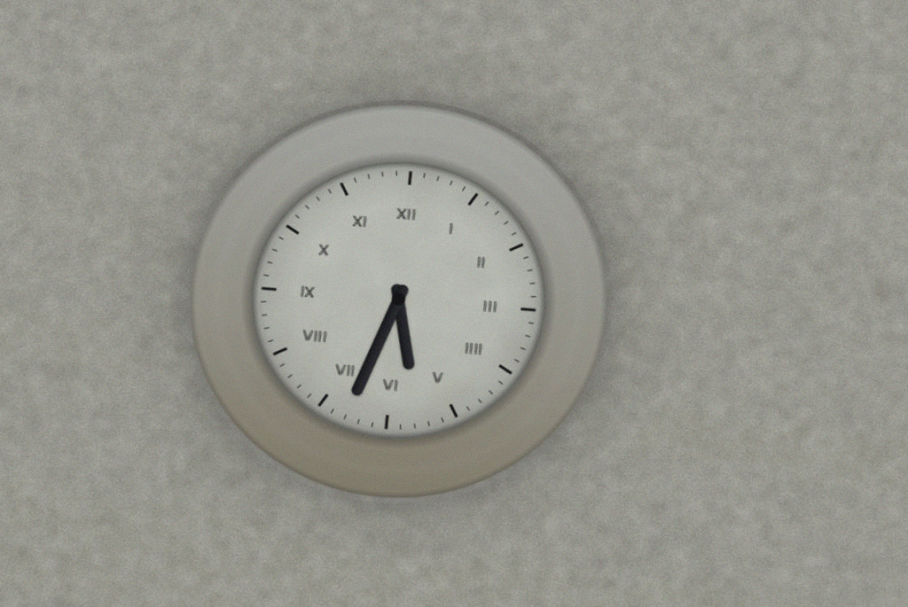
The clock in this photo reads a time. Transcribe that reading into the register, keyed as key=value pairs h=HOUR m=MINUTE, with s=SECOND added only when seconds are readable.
h=5 m=33
